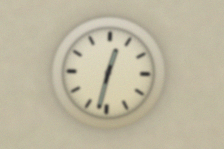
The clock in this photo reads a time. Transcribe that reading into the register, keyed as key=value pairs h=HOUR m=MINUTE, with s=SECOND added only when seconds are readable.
h=12 m=32
